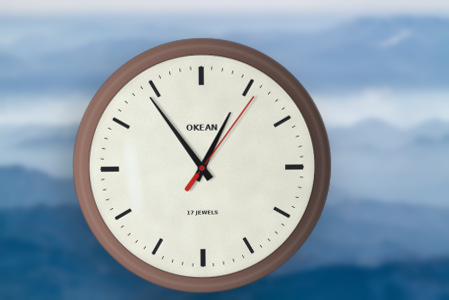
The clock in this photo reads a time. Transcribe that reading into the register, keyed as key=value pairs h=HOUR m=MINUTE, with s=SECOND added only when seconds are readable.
h=12 m=54 s=6
